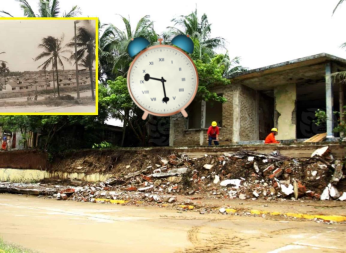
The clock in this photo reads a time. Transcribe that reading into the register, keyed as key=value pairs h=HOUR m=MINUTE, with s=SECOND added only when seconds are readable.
h=9 m=29
